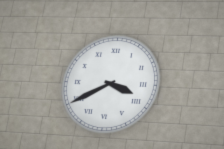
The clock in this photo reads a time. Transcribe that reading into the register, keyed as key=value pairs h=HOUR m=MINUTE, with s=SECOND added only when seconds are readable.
h=3 m=40
